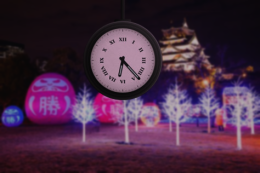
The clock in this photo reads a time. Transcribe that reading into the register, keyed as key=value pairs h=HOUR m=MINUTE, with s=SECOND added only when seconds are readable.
h=6 m=23
